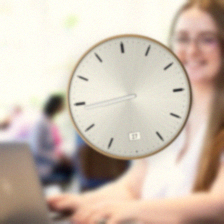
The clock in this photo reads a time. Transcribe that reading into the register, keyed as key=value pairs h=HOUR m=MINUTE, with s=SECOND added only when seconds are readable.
h=8 m=44
